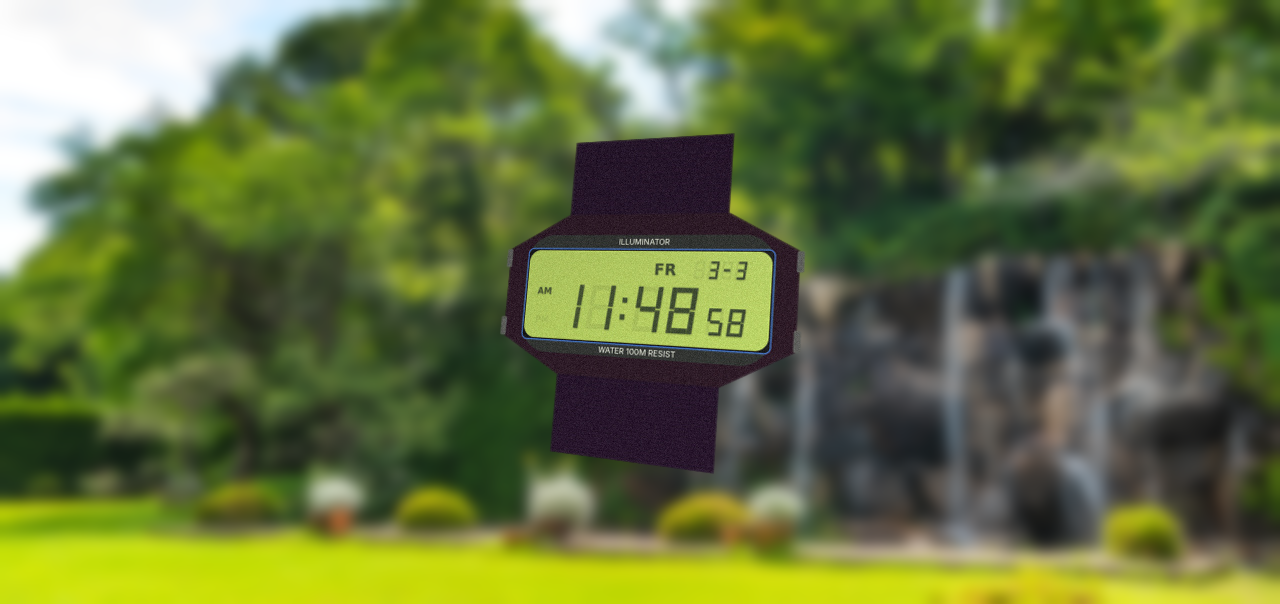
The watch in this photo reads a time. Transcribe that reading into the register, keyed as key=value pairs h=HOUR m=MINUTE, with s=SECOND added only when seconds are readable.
h=11 m=48 s=58
